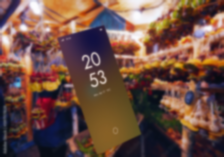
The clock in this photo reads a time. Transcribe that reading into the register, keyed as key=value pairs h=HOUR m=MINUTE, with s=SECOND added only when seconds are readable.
h=20 m=53
